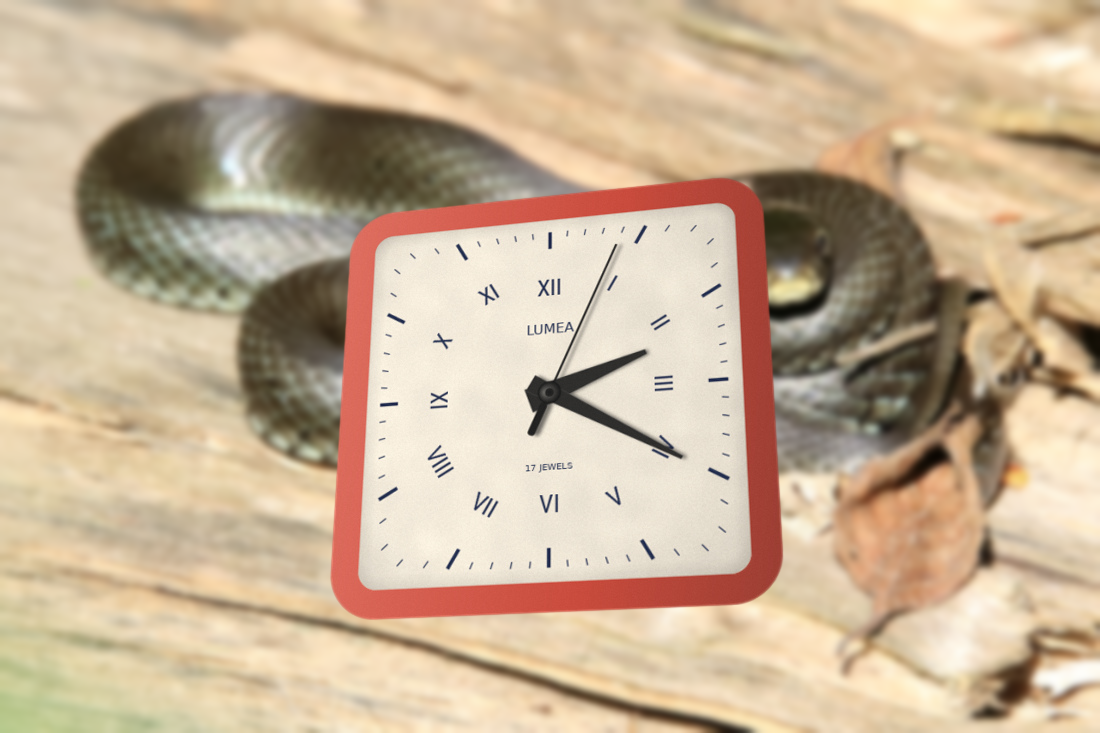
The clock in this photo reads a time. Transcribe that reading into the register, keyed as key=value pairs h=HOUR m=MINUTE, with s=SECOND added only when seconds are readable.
h=2 m=20 s=4
